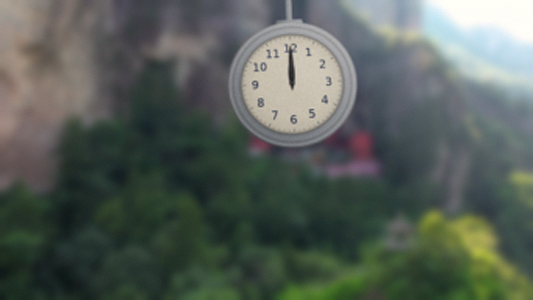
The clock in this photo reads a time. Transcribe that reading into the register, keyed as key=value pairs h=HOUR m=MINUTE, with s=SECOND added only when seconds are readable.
h=12 m=0
